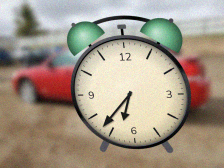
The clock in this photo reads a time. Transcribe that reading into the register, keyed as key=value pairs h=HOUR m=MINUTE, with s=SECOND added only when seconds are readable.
h=6 m=37
